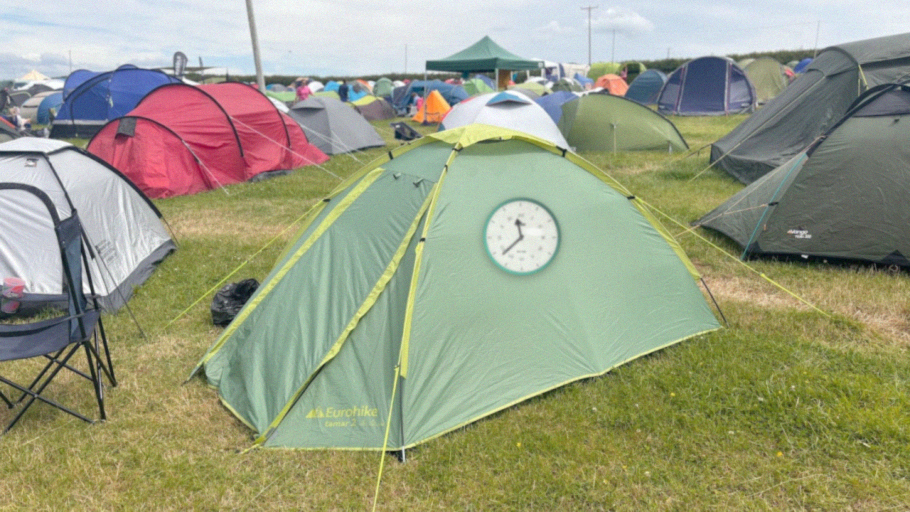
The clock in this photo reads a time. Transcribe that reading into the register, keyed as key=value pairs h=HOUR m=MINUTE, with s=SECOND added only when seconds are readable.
h=11 m=38
